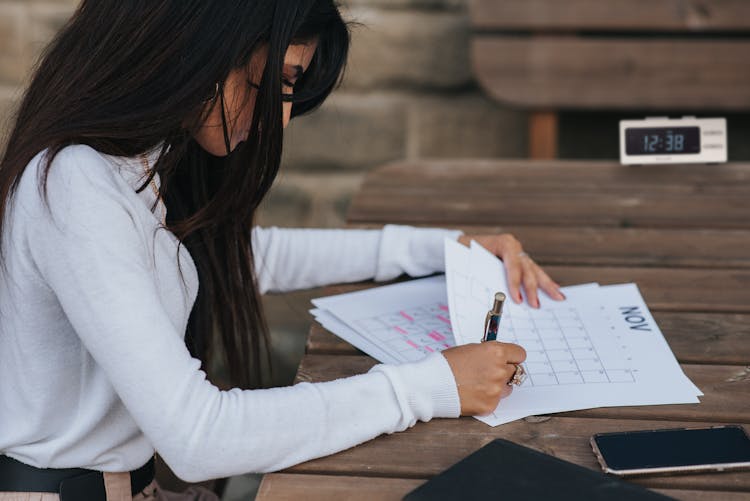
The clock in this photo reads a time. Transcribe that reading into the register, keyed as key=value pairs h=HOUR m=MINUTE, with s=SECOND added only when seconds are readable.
h=12 m=38
